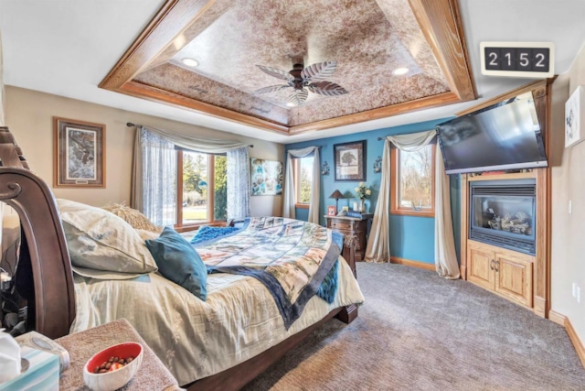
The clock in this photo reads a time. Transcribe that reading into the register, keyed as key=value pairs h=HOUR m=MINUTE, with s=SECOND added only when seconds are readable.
h=21 m=52
